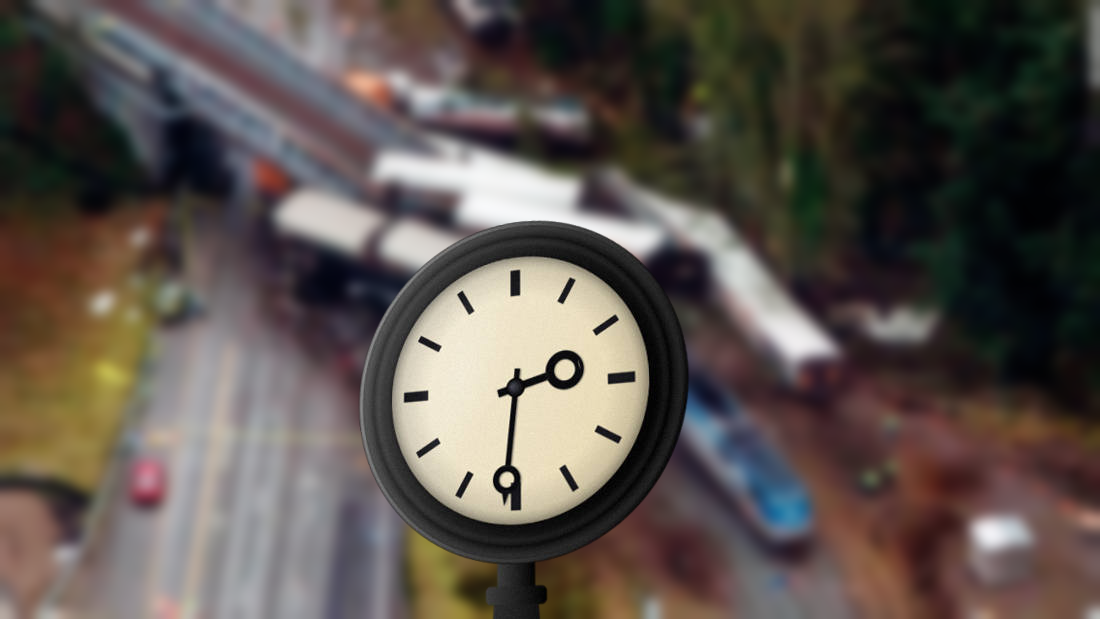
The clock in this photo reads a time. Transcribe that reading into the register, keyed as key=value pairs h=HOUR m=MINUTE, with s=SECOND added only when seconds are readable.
h=2 m=31
